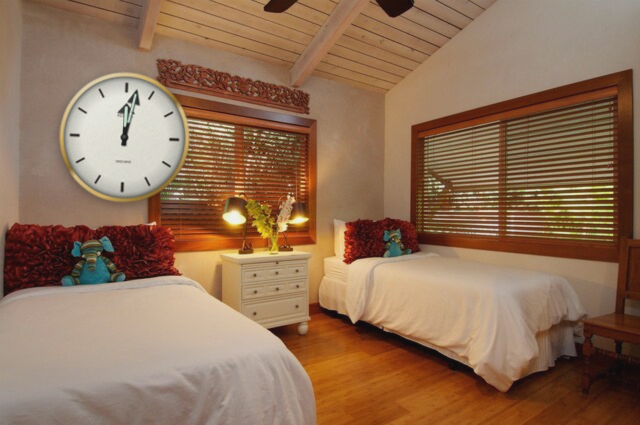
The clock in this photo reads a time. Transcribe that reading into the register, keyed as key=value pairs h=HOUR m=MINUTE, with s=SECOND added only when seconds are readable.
h=12 m=2
